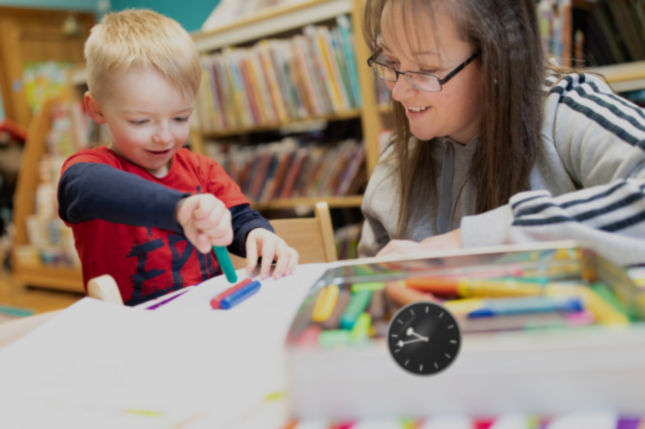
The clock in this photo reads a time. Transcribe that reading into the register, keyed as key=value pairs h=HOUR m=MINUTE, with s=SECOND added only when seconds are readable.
h=9 m=42
